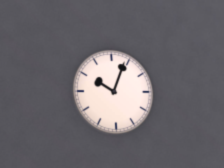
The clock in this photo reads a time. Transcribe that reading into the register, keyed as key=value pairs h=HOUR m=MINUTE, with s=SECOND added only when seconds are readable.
h=10 m=4
